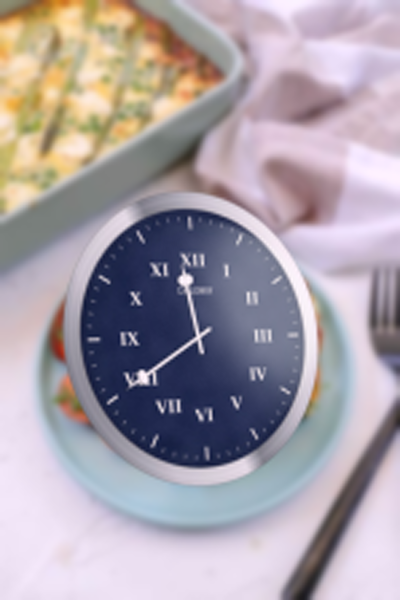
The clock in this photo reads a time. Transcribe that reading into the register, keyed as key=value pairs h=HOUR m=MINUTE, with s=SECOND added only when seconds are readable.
h=11 m=40
